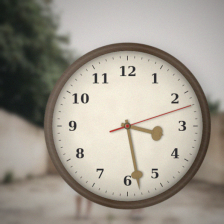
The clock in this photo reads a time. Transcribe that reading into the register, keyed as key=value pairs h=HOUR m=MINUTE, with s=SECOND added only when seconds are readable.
h=3 m=28 s=12
